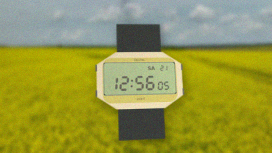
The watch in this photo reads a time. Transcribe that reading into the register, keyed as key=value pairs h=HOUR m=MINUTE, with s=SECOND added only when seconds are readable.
h=12 m=56 s=5
